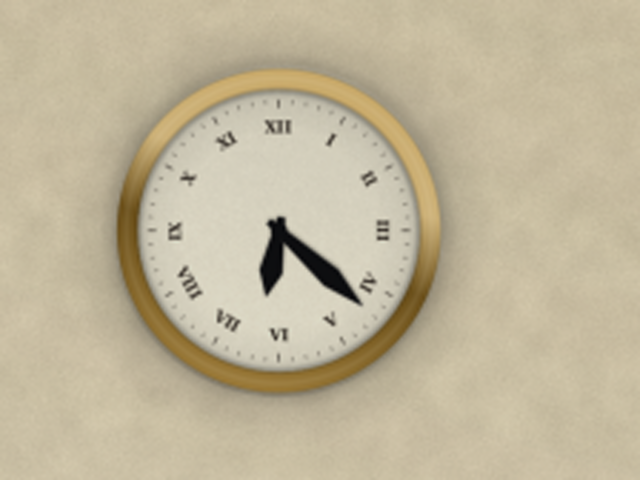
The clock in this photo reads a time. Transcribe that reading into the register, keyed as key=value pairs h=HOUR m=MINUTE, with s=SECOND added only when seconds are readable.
h=6 m=22
